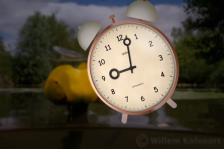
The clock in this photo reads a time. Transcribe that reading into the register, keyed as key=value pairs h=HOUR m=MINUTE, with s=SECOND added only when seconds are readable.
h=9 m=2
